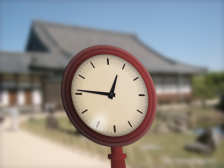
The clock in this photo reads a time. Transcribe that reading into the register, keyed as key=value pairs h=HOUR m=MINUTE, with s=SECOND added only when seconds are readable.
h=12 m=46
